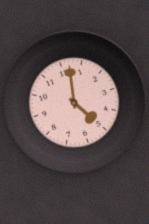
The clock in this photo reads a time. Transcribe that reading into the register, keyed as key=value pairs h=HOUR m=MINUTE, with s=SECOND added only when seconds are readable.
h=5 m=2
